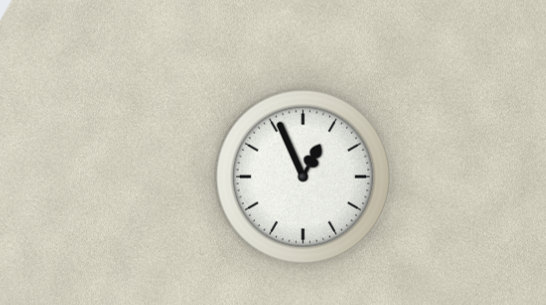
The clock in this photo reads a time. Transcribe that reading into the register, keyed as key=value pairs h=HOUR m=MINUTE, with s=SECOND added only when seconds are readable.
h=12 m=56
